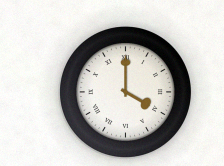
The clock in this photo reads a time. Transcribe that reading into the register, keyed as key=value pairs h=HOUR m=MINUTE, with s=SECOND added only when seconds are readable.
h=4 m=0
